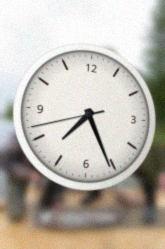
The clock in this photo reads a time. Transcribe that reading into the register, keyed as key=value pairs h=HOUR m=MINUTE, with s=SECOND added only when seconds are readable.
h=7 m=25 s=42
